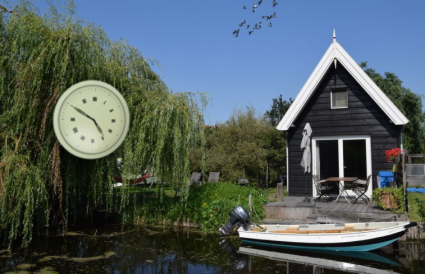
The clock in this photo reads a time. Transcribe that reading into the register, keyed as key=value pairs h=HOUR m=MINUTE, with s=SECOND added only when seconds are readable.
h=4 m=50
